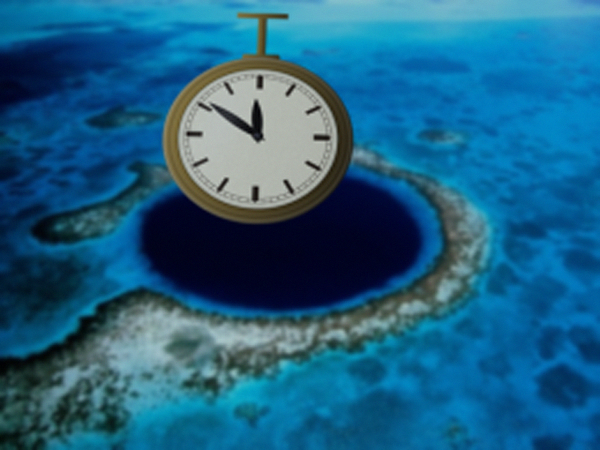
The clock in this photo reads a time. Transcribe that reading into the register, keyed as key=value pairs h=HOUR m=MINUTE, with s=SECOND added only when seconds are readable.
h=11 m=51
